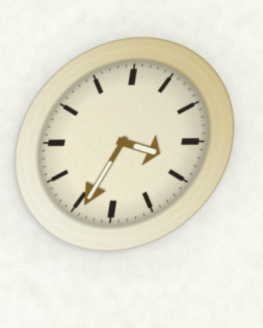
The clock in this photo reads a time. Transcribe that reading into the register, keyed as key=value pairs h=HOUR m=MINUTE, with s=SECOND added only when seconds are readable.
h=3 m=34
